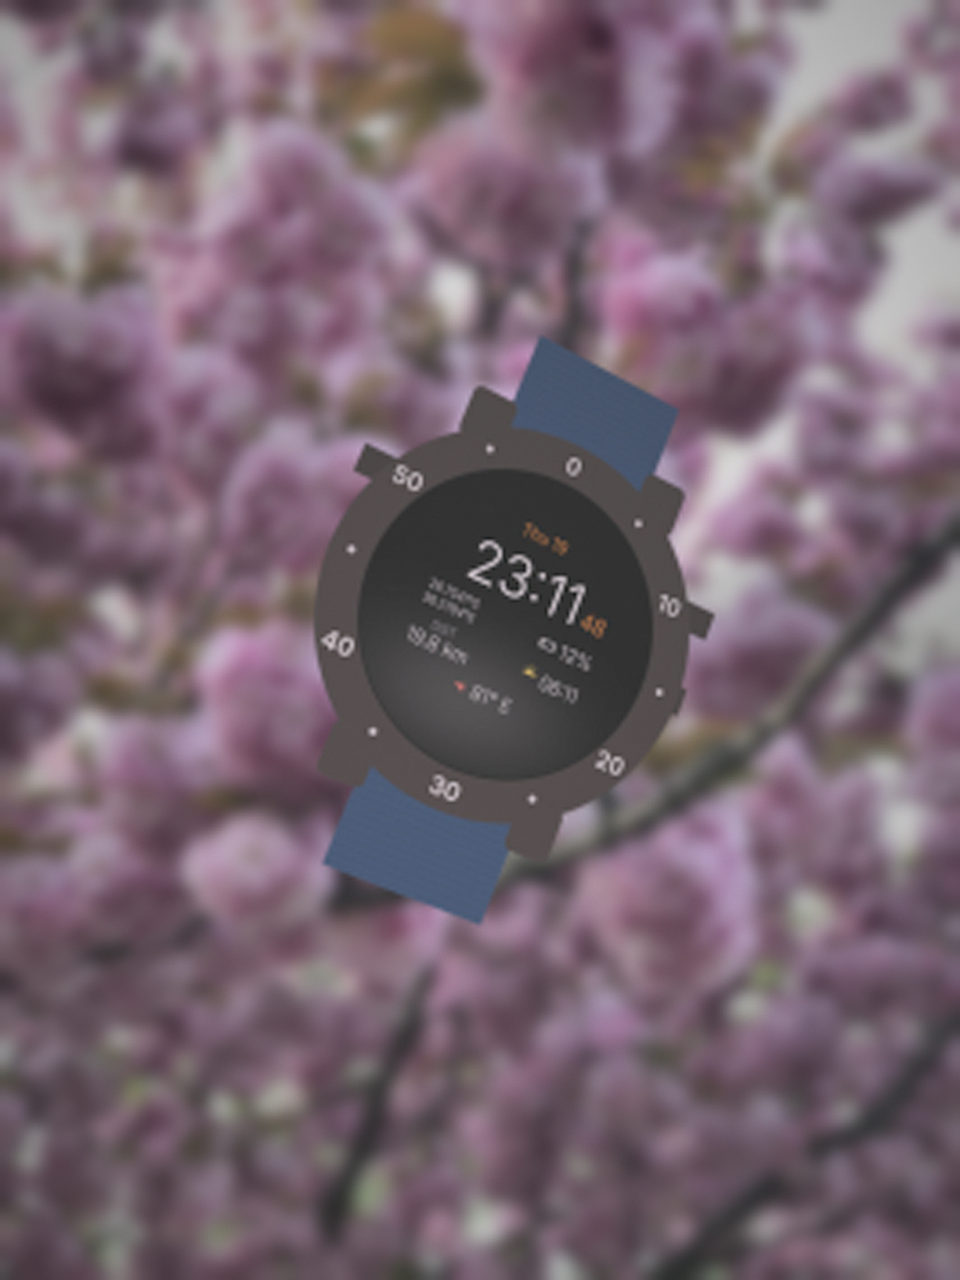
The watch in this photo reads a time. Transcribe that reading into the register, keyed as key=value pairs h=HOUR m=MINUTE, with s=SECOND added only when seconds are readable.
h=23 m=11
